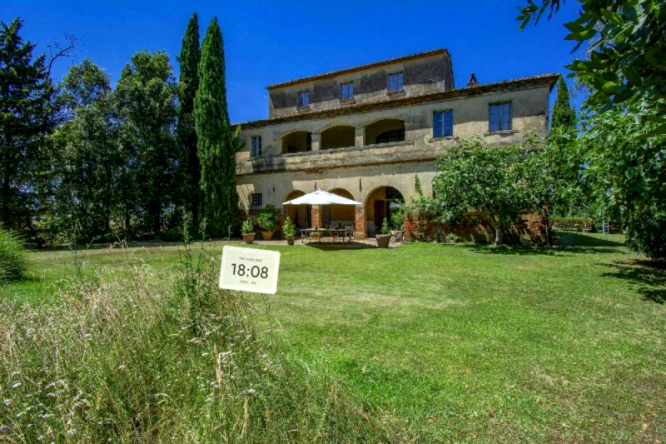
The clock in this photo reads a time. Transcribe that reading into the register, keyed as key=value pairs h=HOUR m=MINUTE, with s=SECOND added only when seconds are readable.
h=18 m=8
